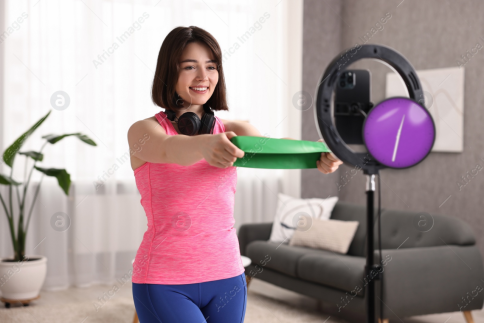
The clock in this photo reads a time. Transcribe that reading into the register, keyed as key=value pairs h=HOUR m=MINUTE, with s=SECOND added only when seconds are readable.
h=12 m=32
